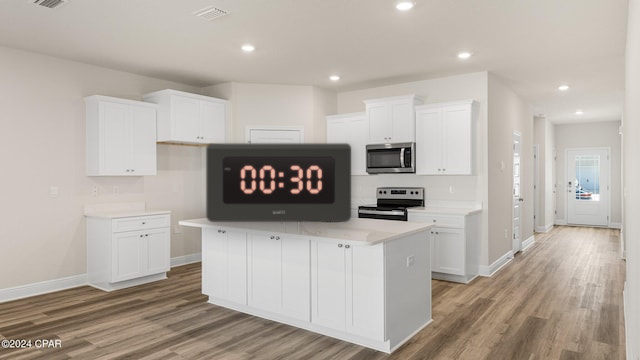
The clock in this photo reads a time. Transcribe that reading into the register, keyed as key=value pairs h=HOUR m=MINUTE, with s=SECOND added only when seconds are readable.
h=0 m=30
